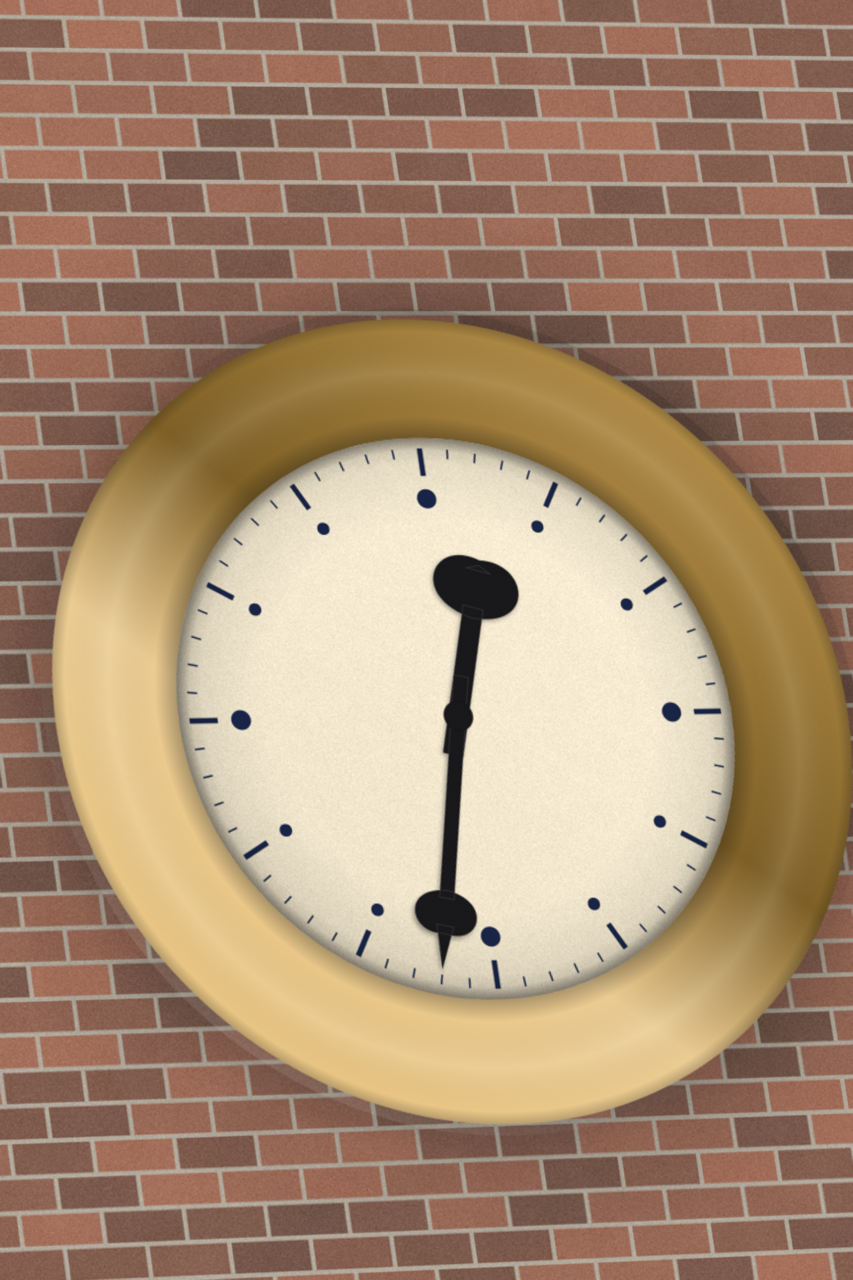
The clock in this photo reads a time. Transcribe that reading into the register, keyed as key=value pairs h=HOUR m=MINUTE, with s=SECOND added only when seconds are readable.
h=12 m=32
